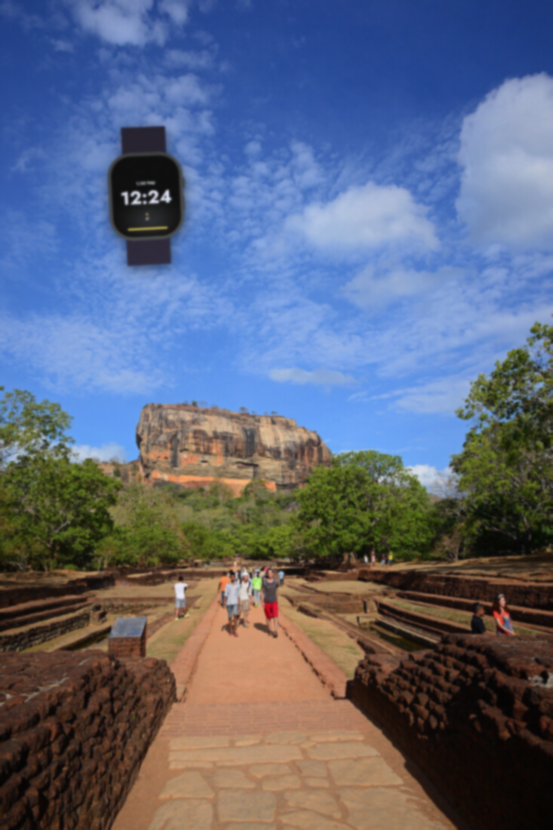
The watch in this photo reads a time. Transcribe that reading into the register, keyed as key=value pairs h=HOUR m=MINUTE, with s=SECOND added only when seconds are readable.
h=12 m=24
